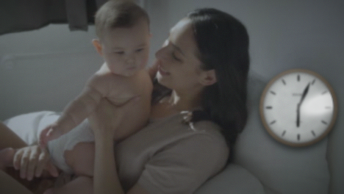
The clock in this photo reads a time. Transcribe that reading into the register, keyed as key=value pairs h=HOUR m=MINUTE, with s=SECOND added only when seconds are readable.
h=6 m=4
